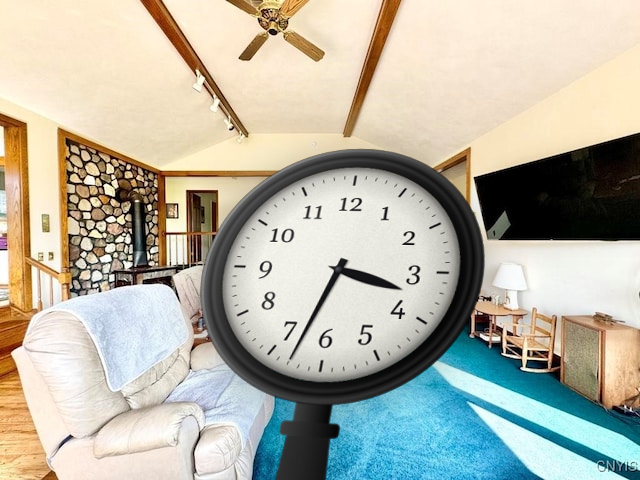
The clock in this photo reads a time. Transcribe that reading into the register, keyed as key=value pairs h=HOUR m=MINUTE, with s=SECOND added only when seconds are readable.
h=3 m=33
